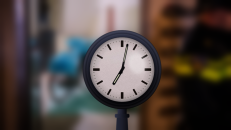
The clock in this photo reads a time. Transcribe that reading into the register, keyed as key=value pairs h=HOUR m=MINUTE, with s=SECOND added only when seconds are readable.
h=7 m=2
